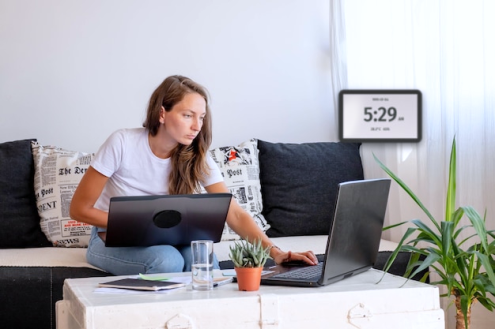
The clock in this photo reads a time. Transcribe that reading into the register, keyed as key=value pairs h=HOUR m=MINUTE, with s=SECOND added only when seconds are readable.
h=5 m=29
